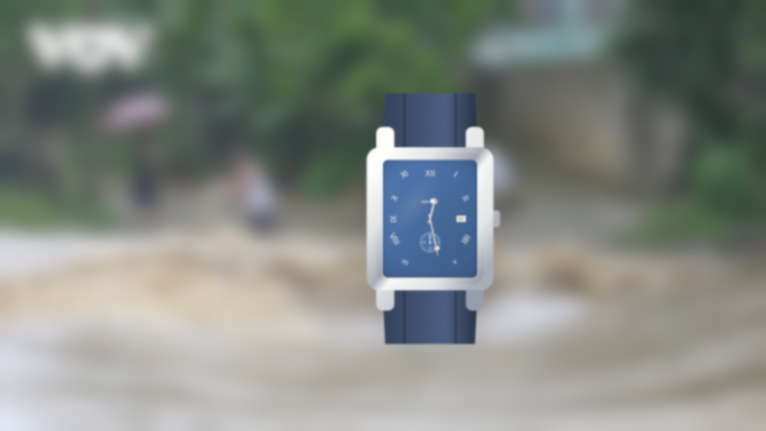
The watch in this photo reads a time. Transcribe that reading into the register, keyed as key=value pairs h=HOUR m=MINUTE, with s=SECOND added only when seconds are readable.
h=12 m=28
